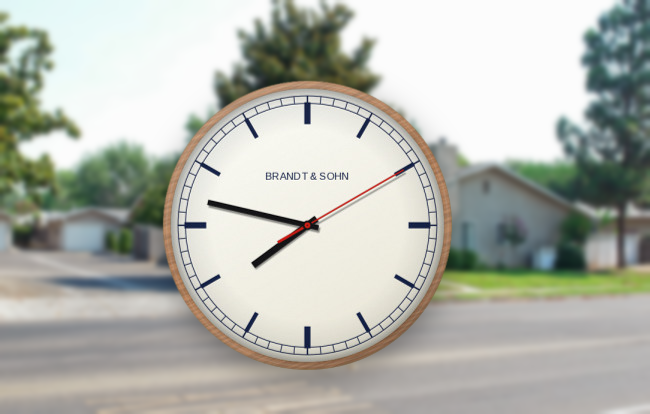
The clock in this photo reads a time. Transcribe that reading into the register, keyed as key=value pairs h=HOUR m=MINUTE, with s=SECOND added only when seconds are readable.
h=7 m=47 s=10
